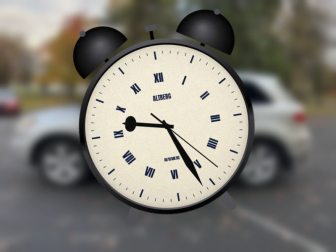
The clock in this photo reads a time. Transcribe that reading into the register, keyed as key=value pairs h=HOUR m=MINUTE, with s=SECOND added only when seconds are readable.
h=9 m=26 s=23
